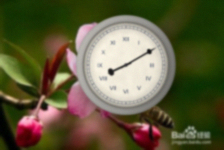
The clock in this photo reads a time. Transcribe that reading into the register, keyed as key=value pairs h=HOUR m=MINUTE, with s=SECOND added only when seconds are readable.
h=8 m=10
